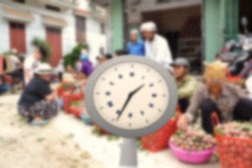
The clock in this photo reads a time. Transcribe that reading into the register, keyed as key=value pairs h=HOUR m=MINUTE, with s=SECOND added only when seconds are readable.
h=1 m=34
